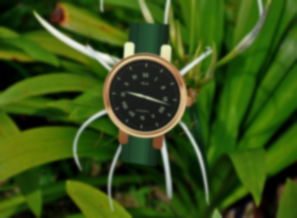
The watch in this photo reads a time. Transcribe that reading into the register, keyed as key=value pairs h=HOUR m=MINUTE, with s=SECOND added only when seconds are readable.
h=9 m=17
